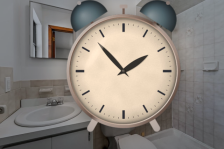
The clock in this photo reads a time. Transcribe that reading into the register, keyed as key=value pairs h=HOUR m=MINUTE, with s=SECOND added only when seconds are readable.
h=1 m=53
